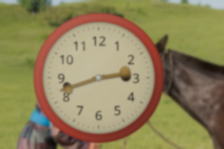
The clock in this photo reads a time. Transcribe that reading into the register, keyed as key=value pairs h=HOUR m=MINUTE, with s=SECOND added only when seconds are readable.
h=2 m=42
